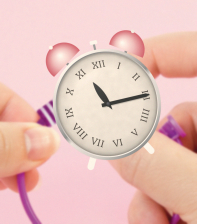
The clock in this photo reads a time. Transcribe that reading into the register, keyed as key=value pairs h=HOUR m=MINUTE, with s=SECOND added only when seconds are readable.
h=11 m=15
